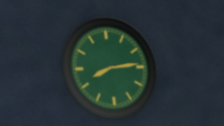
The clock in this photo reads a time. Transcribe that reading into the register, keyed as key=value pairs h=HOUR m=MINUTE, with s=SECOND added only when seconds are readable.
h=8 m=14
